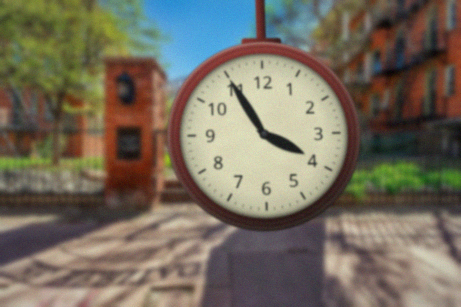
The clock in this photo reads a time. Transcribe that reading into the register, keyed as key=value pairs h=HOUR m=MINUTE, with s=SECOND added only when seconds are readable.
h=3 m=55
